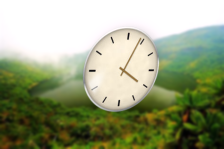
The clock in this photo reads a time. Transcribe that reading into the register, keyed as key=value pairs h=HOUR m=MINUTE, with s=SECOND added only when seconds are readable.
h=4 m=4
